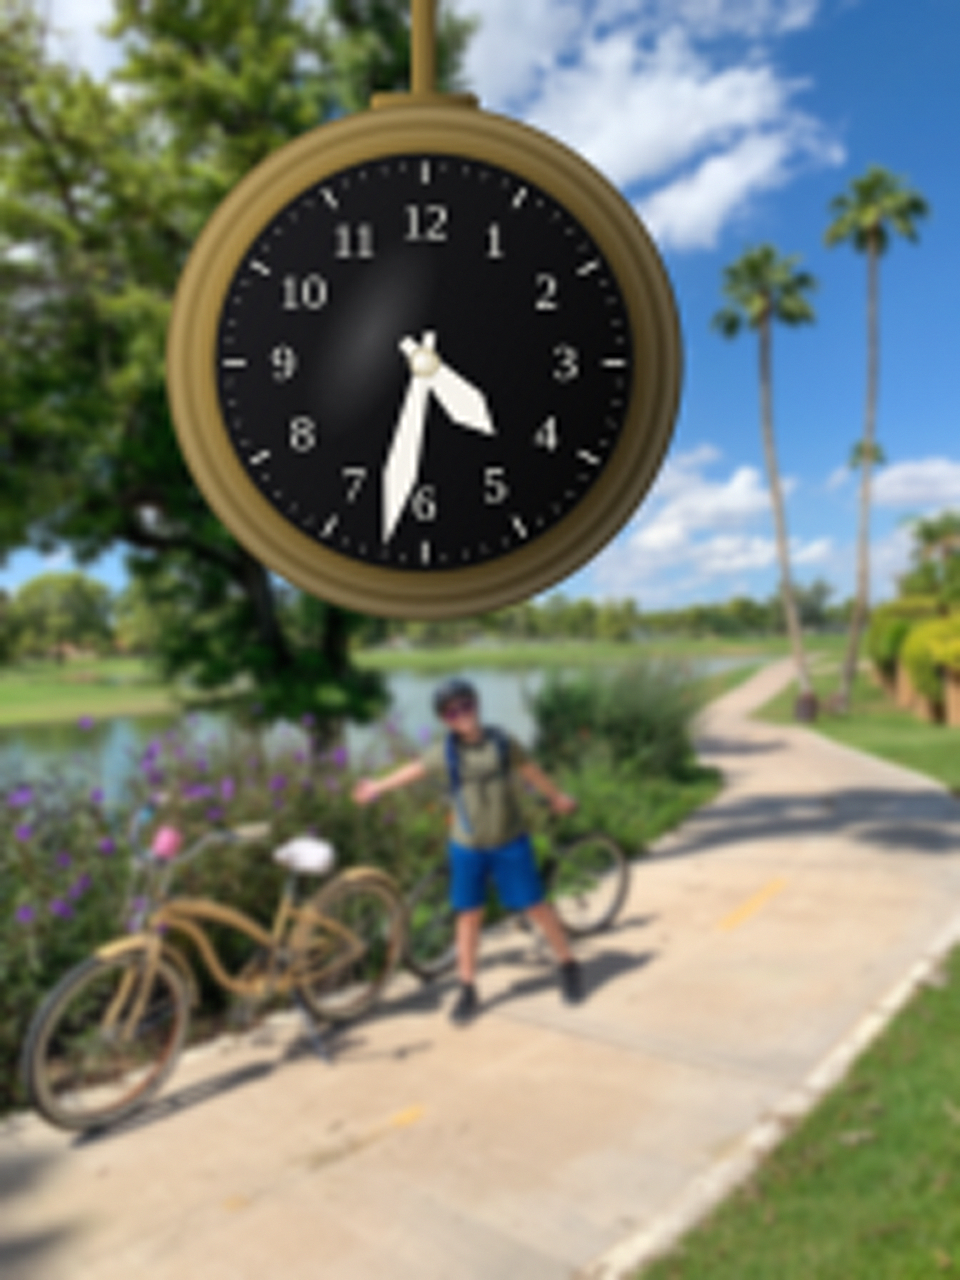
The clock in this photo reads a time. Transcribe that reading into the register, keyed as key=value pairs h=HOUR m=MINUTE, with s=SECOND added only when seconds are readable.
h=4 m=32
